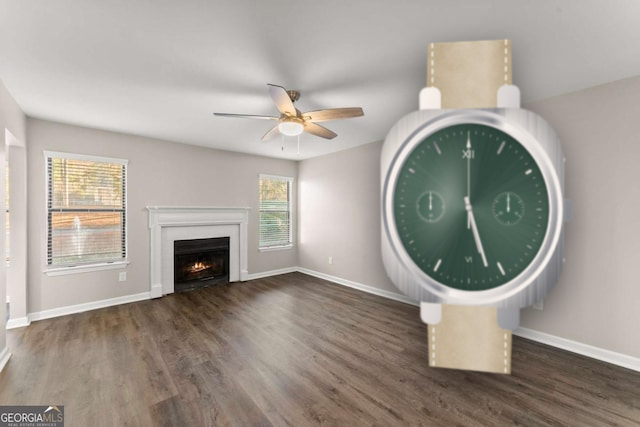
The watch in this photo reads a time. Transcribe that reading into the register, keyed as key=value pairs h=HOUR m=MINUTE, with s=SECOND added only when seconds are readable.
h=5 m=27
